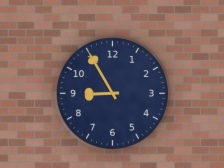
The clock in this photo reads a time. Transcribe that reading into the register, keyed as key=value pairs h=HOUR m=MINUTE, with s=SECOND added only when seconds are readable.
h=8 m=55
